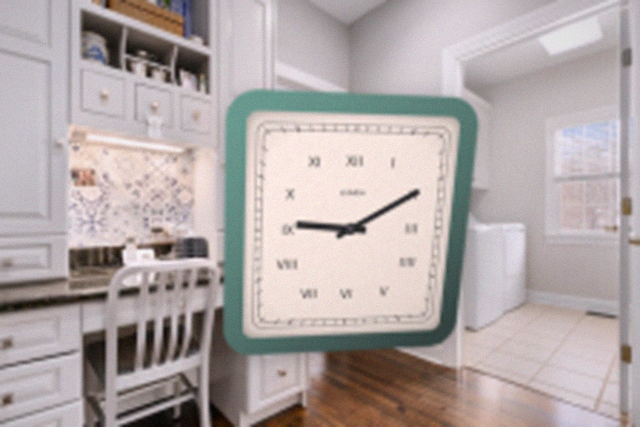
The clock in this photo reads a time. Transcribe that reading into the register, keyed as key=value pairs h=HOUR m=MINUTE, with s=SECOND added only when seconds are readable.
h=9 m=10
